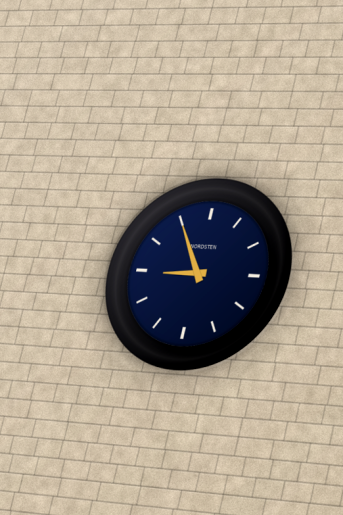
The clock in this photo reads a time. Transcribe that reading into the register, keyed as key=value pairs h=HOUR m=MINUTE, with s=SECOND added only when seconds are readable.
h=8 m=55
